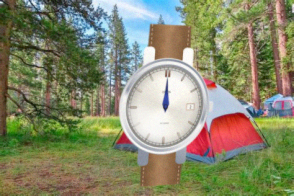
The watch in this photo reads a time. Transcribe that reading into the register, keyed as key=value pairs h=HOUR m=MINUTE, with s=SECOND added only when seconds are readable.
h=12 m=0
